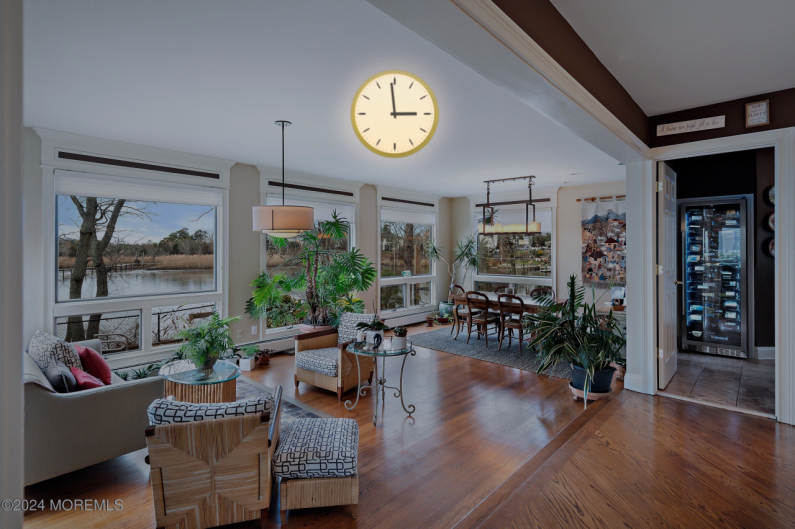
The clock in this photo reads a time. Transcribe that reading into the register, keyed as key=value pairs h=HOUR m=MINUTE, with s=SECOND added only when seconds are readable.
h=2 m=59
